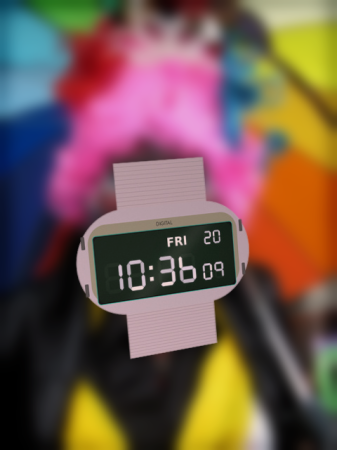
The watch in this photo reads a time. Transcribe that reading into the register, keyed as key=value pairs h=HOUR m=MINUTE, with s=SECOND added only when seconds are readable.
h=10 m=36 s=9
